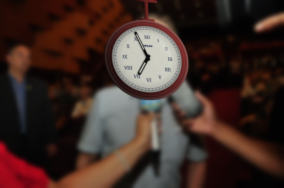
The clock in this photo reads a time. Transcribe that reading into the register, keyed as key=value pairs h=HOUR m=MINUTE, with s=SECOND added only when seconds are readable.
h=6 m=56
